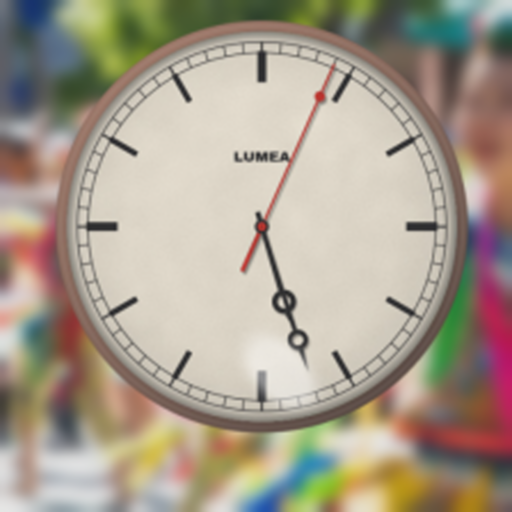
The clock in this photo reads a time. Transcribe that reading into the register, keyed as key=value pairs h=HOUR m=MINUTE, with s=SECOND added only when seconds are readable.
h=5 m=27 s=4
